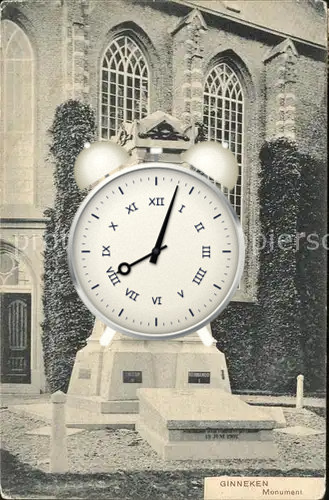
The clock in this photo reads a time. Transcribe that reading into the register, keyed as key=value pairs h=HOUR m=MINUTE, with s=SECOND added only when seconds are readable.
h=8 m=3
